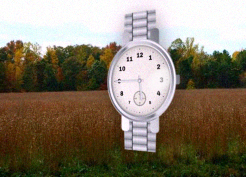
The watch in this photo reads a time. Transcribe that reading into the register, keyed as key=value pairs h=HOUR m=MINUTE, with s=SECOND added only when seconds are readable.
h=5 m=45
